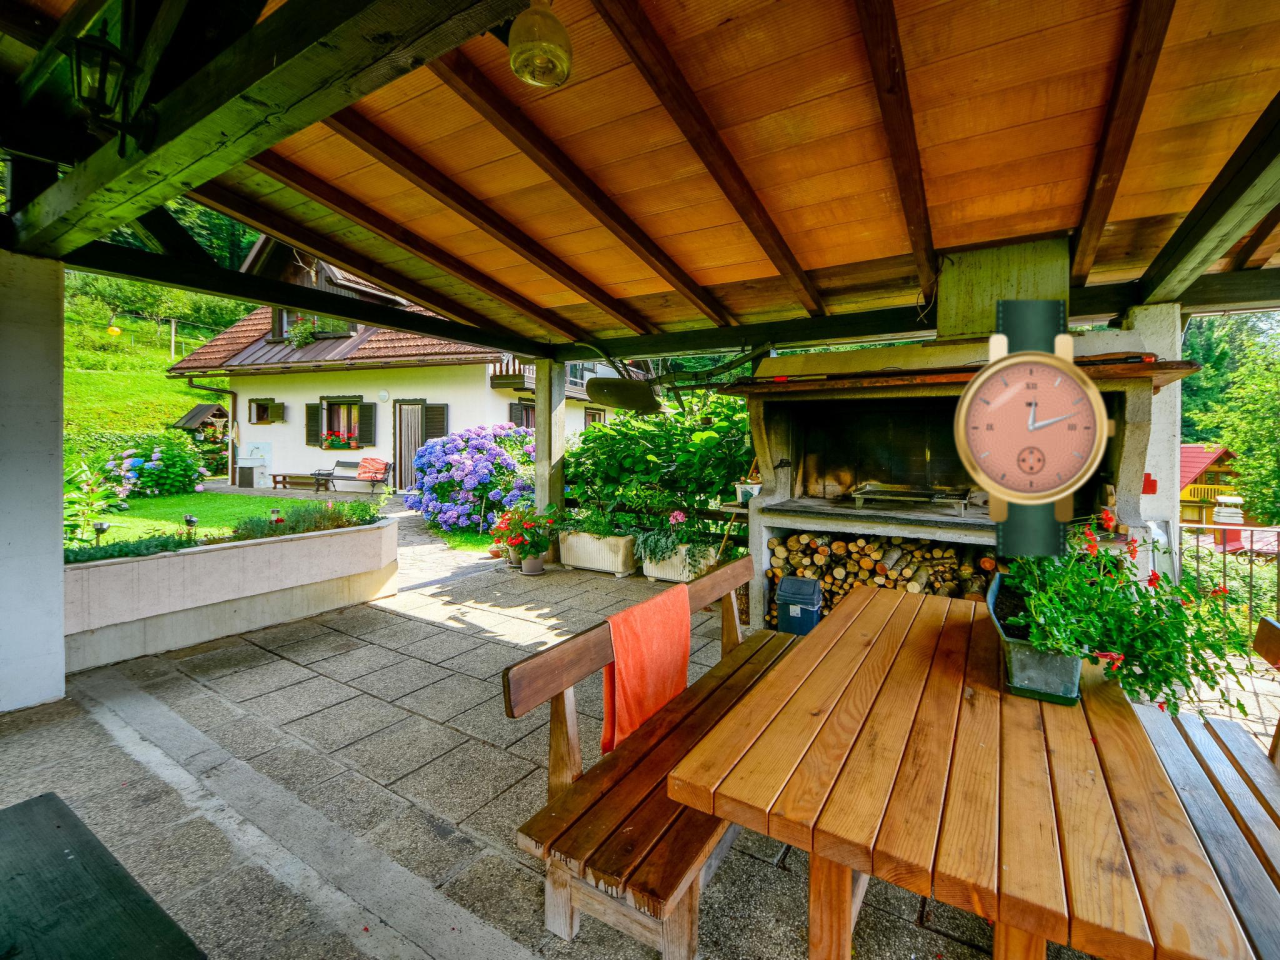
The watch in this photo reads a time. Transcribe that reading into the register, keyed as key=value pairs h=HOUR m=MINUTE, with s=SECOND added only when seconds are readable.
h=12 m=12
